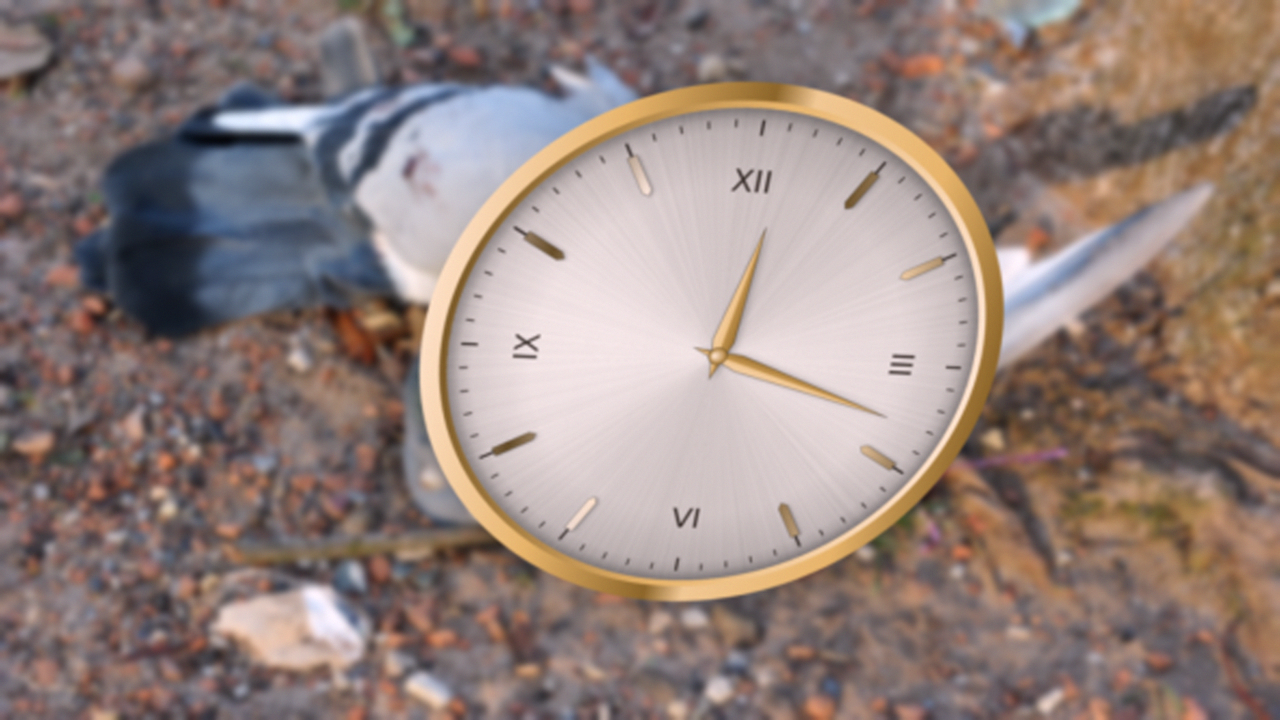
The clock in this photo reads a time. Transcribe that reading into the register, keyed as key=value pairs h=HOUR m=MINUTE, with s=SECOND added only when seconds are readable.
h=12 m=18
